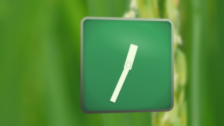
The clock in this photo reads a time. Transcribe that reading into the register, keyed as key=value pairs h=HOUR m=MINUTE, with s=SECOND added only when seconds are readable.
h=12 m=34
